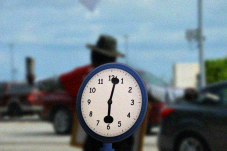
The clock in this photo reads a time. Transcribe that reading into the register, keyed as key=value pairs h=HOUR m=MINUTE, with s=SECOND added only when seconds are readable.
h=6 m=2
